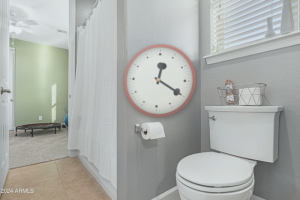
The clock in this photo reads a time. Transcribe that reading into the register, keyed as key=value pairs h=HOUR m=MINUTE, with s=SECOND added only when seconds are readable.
h=12 m=20
